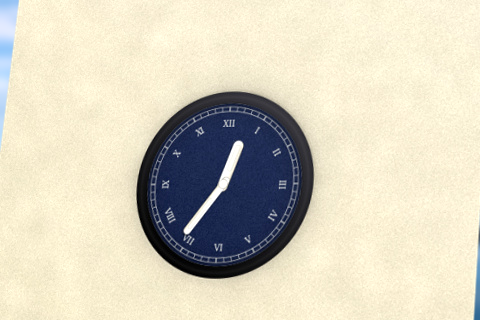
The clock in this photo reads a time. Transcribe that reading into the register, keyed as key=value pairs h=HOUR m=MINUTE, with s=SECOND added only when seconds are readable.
h=12 m=36
